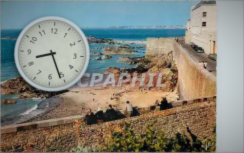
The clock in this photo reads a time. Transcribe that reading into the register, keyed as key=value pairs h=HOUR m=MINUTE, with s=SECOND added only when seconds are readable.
h=8 m=26
